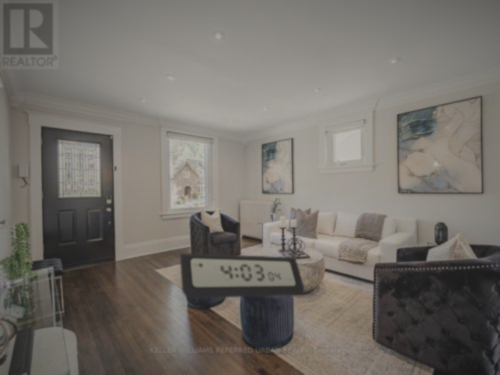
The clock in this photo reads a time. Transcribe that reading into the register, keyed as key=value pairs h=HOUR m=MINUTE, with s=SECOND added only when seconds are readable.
h=4 m=3
